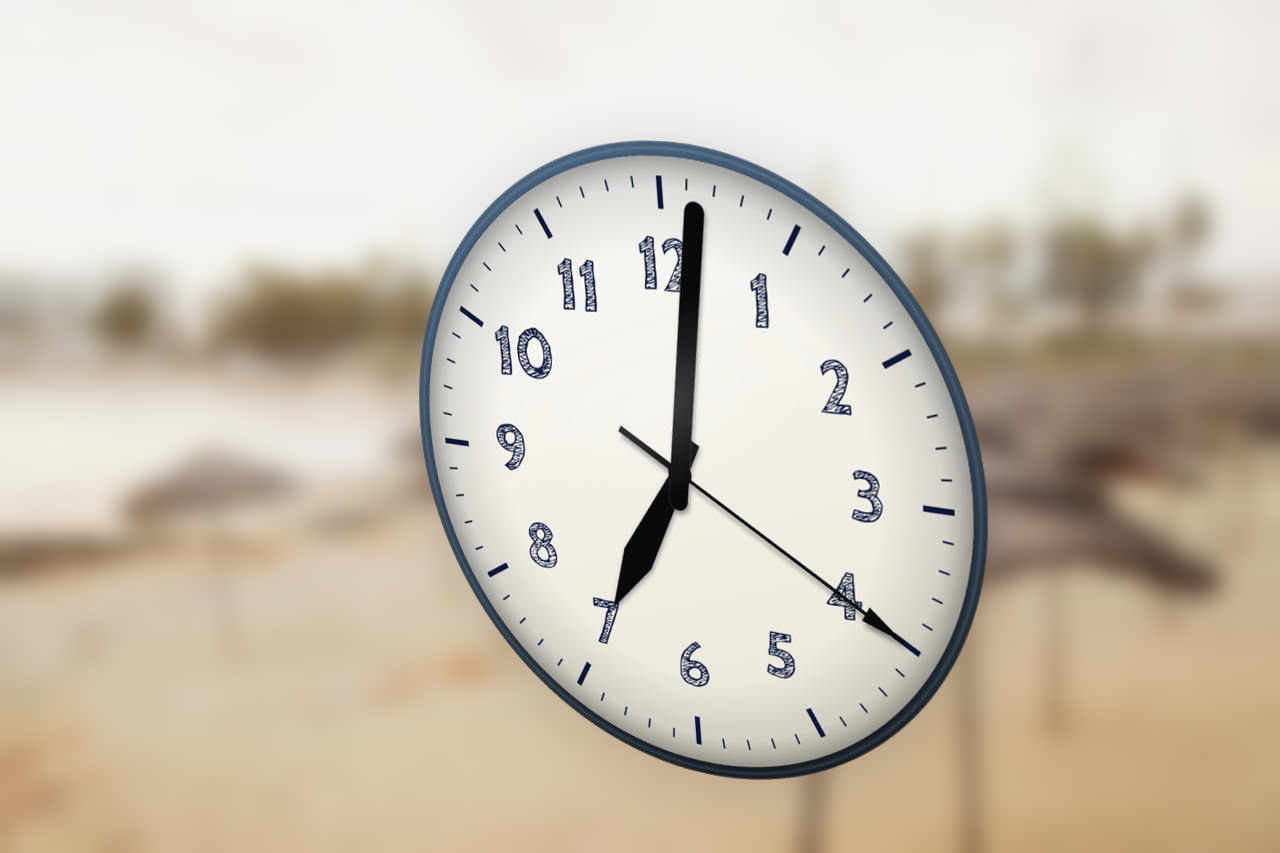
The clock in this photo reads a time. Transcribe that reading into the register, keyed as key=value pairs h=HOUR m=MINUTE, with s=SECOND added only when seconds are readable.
h=7 m=1 s=20
